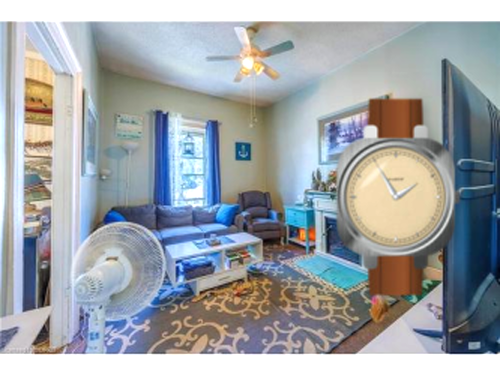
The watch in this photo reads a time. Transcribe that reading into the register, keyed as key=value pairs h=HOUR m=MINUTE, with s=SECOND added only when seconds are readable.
h=1 m=55
